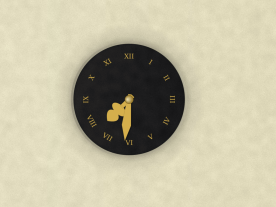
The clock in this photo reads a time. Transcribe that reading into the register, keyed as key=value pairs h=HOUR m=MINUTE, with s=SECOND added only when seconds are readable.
h=7 m=31
